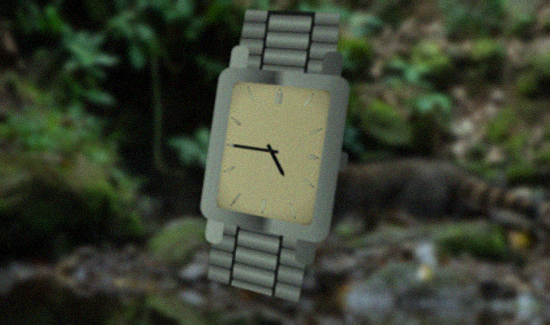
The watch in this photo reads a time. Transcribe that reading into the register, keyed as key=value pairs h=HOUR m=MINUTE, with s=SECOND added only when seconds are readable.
h=4 m=45
